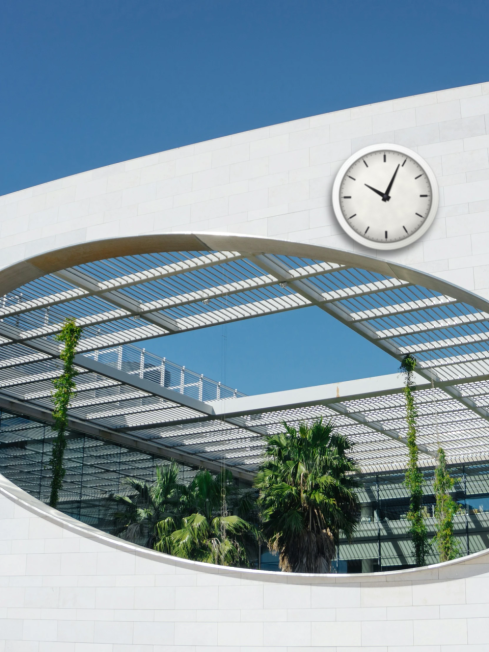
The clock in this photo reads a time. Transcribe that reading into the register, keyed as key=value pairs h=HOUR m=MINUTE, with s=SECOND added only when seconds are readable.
h=10 m=4
